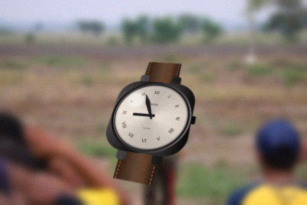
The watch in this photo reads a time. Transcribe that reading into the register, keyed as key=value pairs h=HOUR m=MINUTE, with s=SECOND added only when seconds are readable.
h=8 m=56
